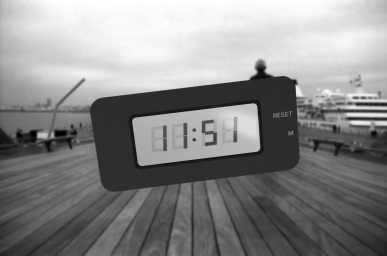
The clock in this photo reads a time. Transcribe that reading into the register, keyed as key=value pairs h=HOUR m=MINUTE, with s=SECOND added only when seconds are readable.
h=11 m=51
